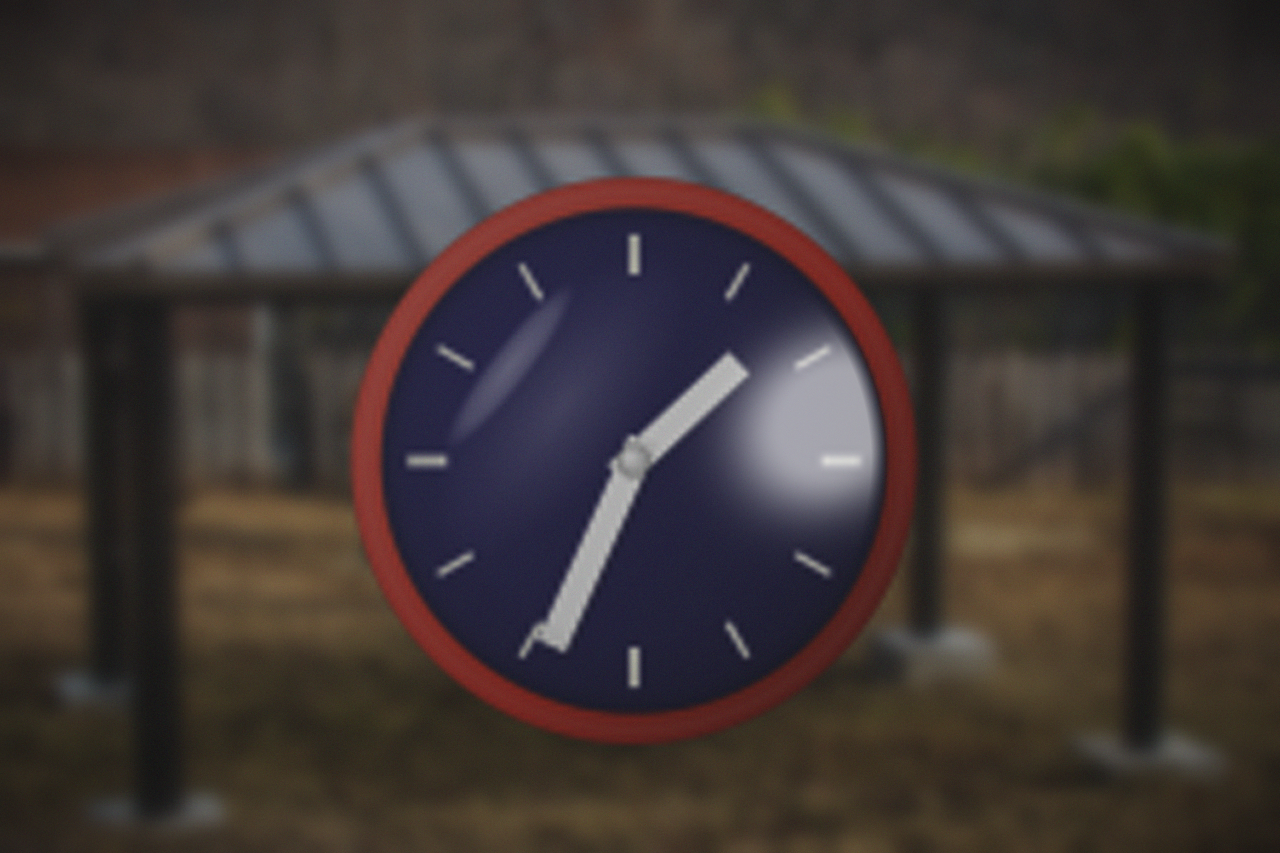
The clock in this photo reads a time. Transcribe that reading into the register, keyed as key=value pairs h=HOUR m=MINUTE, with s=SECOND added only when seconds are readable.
h=1 m=34
